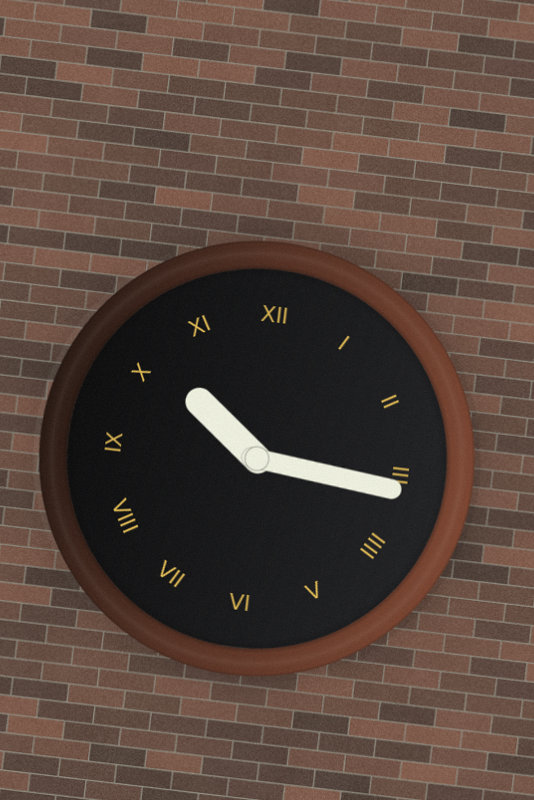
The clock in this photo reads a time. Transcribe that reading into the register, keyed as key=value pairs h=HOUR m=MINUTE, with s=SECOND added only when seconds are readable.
h=10 m=16
